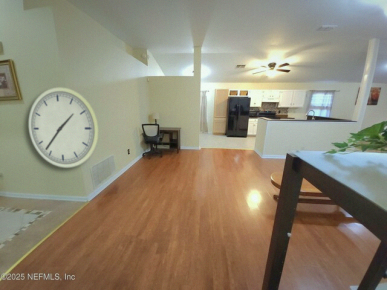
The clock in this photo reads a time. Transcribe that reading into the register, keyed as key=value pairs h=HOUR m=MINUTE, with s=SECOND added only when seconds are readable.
h=1 m=37
